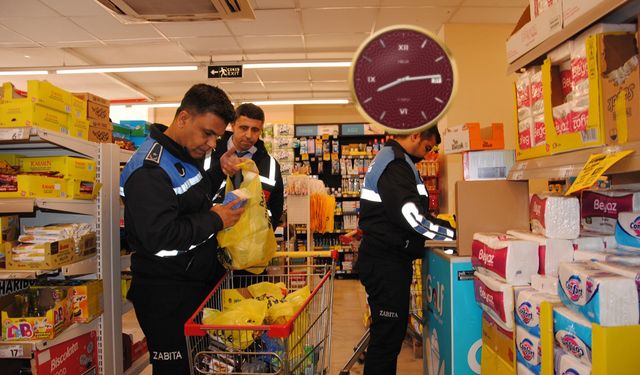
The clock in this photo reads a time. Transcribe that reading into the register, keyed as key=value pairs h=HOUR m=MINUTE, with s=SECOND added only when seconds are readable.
h=8 m=14
